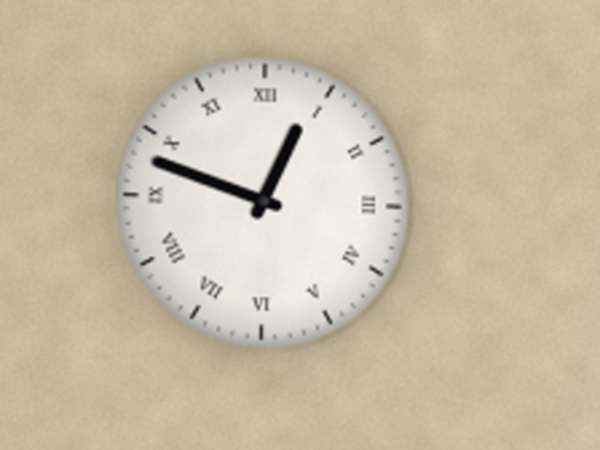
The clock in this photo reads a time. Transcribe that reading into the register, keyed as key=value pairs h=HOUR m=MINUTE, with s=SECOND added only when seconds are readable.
h=12 m=48
